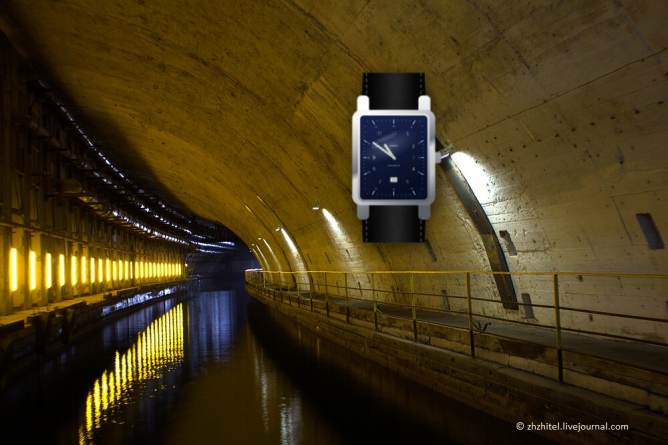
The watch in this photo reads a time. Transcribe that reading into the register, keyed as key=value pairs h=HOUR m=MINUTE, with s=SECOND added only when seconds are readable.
h=10 m=51
